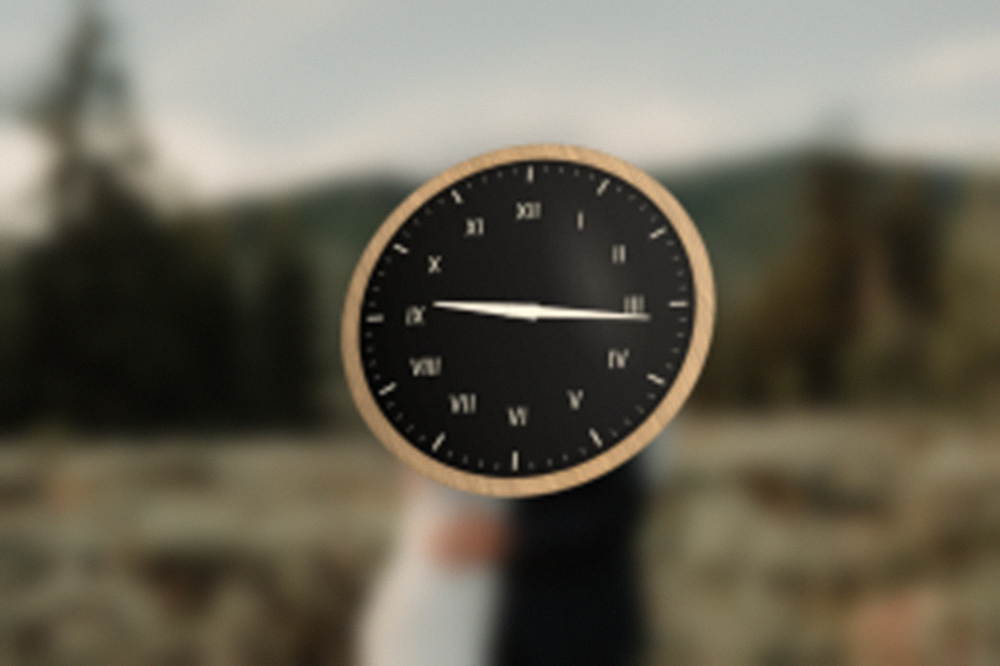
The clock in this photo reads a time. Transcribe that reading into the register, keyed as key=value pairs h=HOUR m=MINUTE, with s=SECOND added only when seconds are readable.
h=9 m=16
